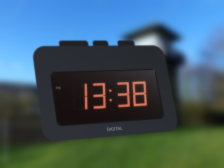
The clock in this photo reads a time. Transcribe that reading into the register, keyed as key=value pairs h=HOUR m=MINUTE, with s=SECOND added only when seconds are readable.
h=13 m=38
